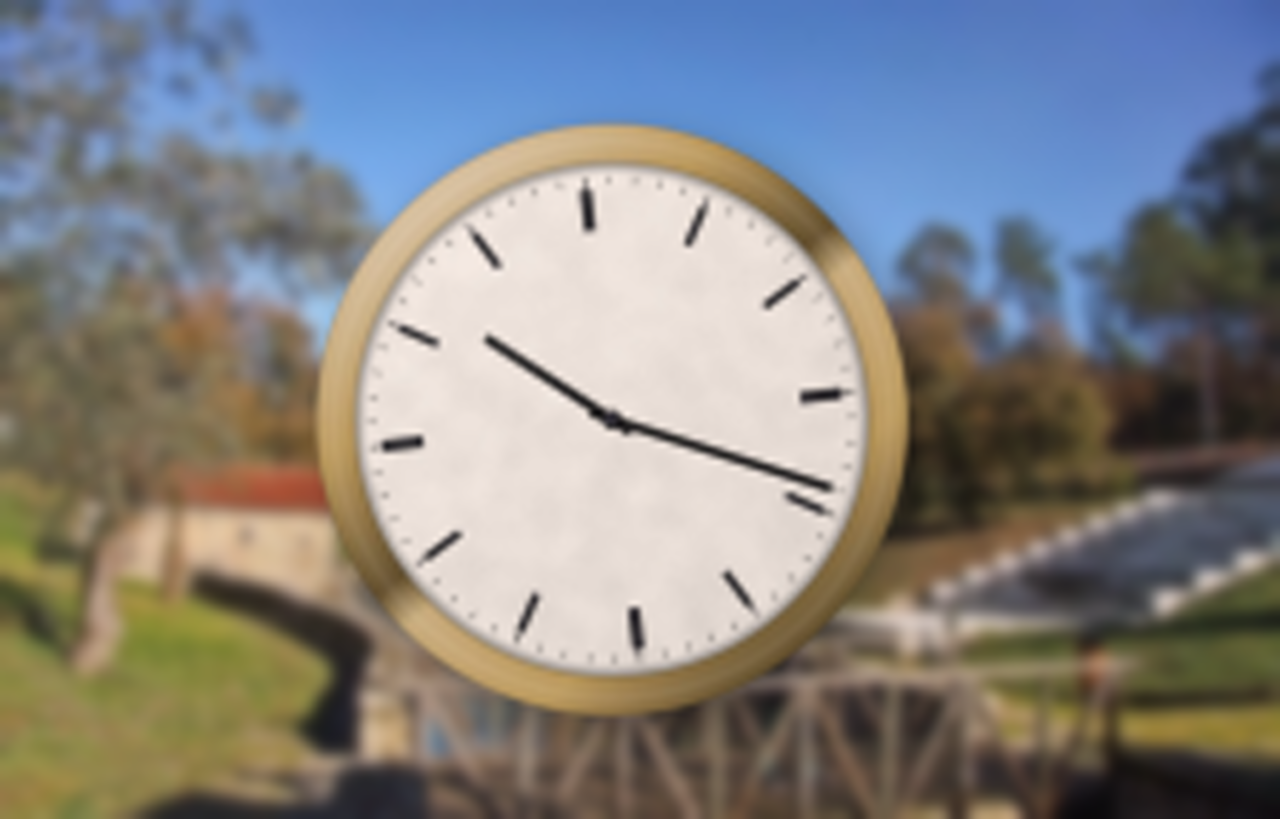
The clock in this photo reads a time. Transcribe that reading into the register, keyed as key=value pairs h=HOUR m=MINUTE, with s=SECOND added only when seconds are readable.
h=10 m=19
